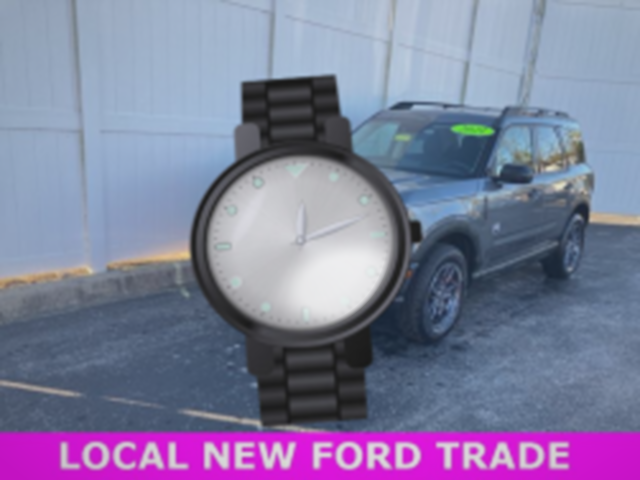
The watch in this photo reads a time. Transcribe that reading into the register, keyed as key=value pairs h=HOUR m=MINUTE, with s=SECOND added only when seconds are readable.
h=12 m=12
